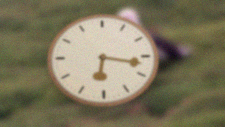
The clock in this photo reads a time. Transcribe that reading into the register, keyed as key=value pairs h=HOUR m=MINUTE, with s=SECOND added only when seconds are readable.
h=6 m=17
